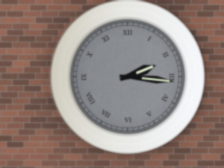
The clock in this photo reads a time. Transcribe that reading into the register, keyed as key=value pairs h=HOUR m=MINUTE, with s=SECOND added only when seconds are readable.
h=2 m=16
